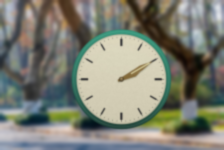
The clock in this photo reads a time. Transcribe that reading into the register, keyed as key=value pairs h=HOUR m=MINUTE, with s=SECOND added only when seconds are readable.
h=2 m=10
